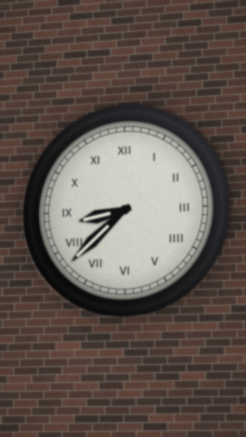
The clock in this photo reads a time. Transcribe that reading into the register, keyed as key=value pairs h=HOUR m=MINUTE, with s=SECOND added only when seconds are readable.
h=8 m=38
